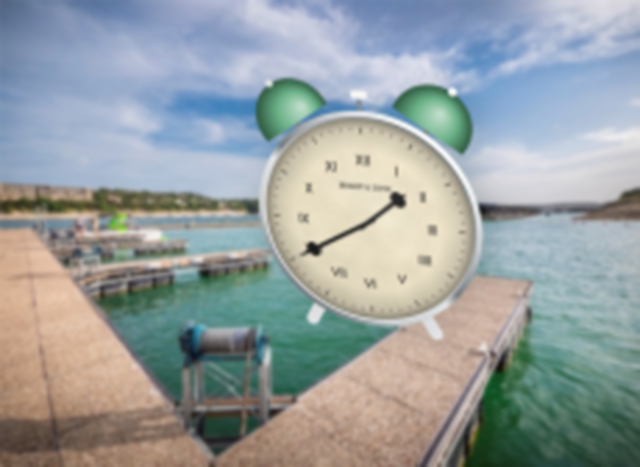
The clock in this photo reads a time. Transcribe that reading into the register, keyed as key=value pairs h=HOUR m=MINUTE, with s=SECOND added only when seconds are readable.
h=1 m=40
